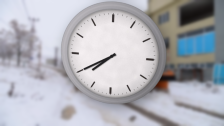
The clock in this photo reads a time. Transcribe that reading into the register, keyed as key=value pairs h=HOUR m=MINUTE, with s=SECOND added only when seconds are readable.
h=7 m=40
